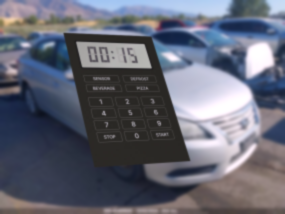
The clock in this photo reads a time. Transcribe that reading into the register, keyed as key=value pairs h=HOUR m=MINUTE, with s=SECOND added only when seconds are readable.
h=0 m=15
